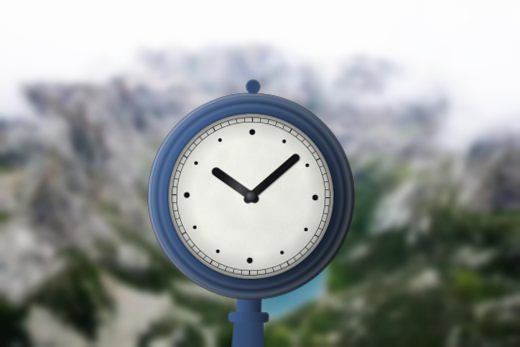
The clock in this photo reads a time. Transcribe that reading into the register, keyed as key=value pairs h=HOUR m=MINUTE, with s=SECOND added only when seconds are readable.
h=10 m=8
